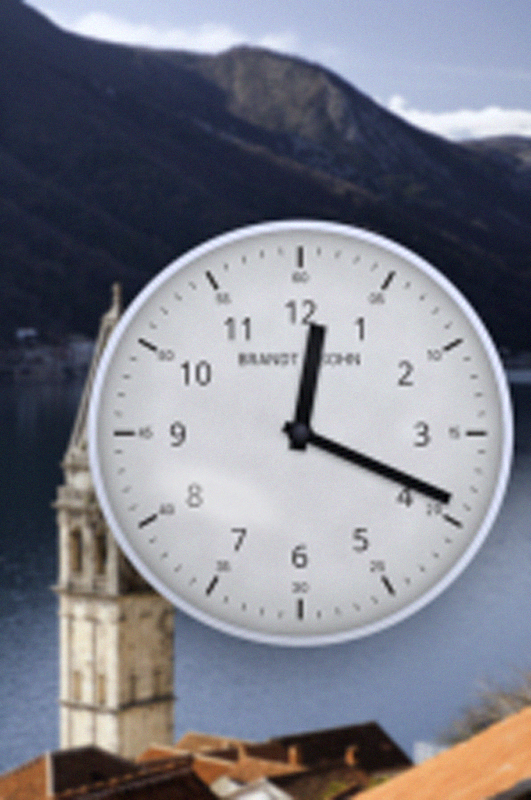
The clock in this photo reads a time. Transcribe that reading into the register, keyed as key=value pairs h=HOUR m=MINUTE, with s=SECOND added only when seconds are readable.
h=12 m=19
